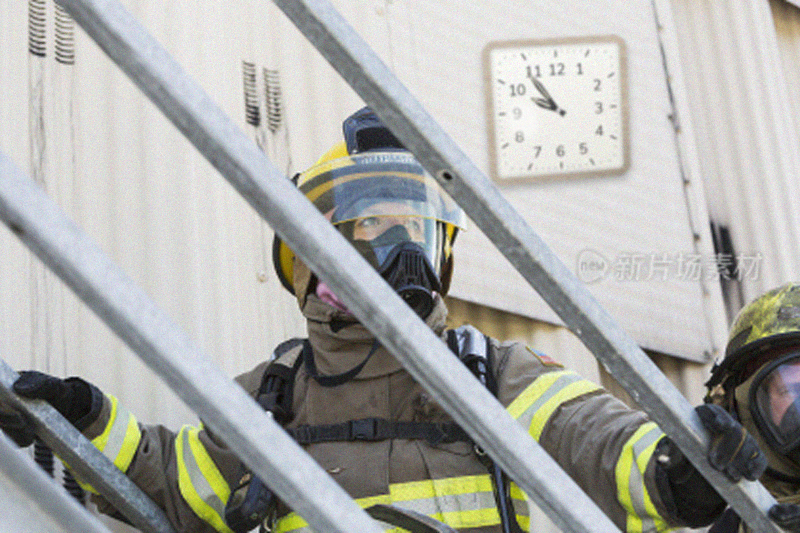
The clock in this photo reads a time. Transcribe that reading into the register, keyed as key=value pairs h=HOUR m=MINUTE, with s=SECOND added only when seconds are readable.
h=9 m=54
